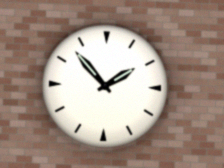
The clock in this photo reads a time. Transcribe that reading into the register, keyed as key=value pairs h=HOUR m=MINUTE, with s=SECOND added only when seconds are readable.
h=1 m=53
